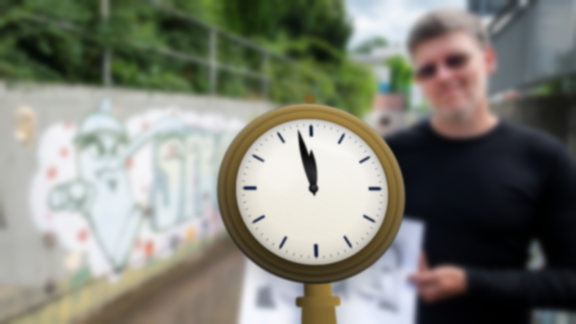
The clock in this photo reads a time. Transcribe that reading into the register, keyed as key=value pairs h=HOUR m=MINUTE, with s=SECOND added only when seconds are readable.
h=11 m=58
